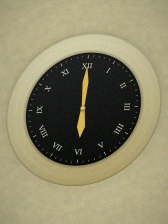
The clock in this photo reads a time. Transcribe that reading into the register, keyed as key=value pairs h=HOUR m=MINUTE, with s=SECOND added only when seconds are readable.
h=6 m=0
